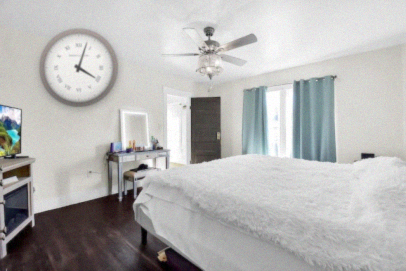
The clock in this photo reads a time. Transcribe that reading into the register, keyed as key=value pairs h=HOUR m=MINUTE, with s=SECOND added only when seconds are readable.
h=4 m=3
